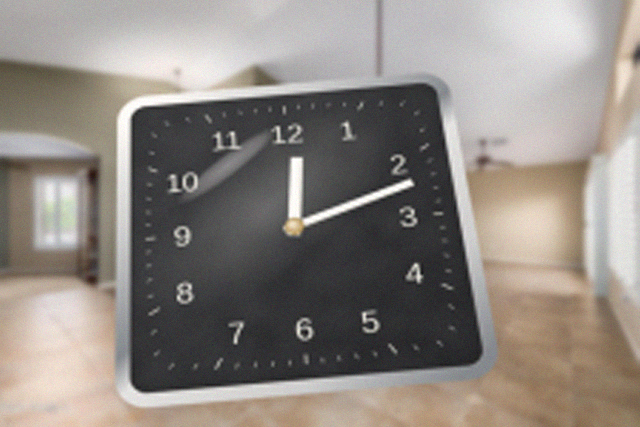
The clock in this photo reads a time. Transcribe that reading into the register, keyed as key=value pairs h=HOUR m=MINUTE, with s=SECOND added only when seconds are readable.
h=12 m=12
